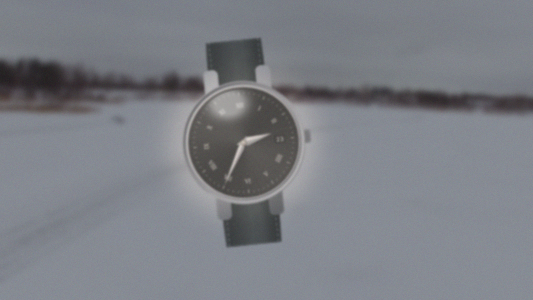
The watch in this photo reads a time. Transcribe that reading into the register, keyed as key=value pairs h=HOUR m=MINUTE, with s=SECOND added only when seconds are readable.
h=2 m=35
